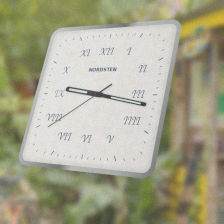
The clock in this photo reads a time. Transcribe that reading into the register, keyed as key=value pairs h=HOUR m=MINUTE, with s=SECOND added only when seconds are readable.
h=9 m=16 s=39
